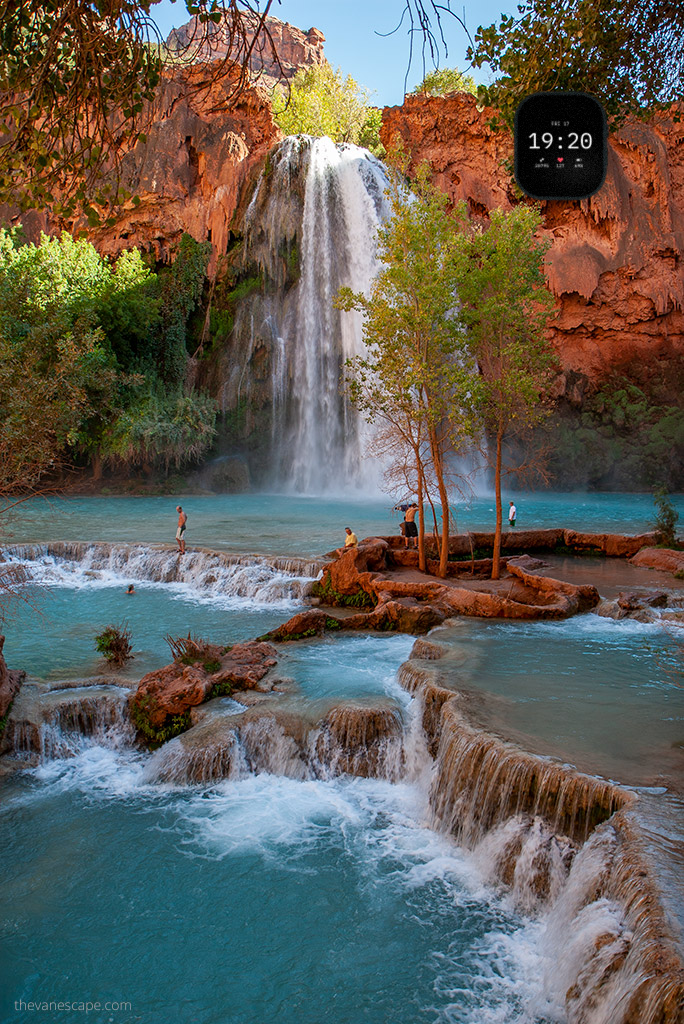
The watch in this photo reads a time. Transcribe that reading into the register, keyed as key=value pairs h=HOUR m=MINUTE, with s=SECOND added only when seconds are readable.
h=19 m=20
